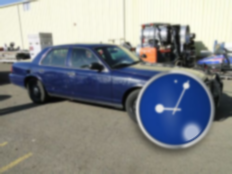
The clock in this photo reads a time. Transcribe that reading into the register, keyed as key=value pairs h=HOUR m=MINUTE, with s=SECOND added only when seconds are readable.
h=9 m=4
